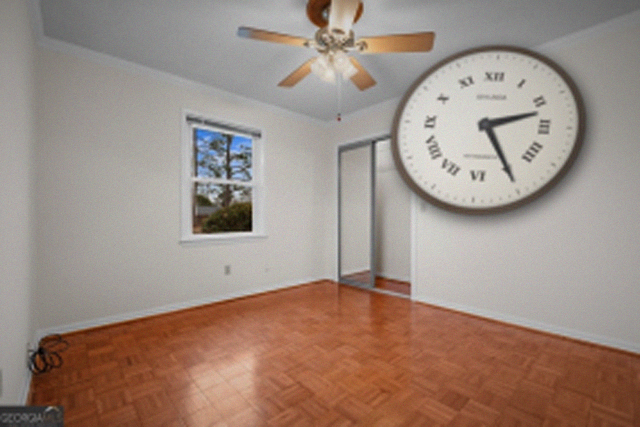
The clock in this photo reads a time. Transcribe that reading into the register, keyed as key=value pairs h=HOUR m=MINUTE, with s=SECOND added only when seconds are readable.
h=2 m=25
